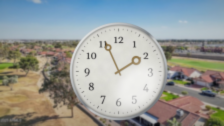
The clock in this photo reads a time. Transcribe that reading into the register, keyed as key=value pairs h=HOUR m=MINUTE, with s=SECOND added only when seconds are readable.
h=1 m=56
